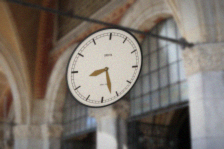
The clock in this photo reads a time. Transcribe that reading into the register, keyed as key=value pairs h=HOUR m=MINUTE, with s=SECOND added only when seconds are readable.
h=8 m=27
